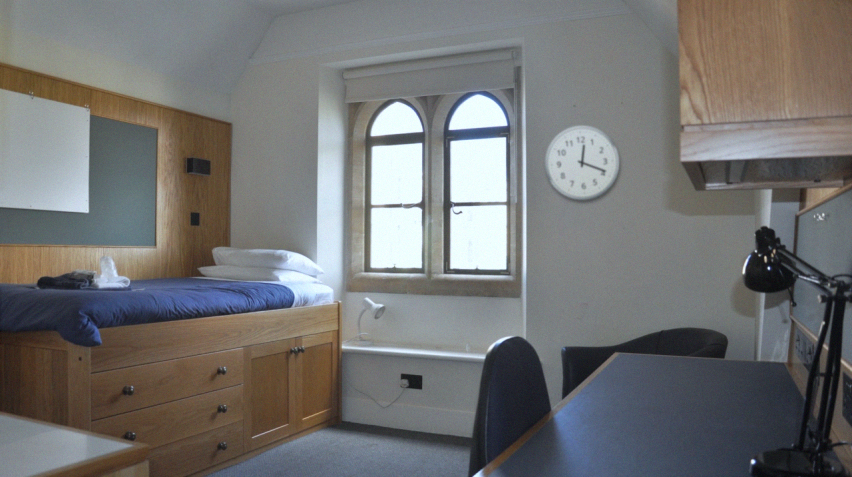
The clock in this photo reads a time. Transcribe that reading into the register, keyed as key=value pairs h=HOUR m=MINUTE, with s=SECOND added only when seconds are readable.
h=12 m=19
